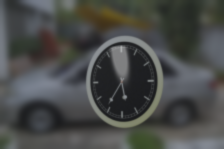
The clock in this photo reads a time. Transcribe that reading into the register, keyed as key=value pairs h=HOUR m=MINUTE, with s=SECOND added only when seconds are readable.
h=5 m=36
